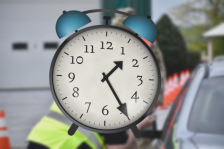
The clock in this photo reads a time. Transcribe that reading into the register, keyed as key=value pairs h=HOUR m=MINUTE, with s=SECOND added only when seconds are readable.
h=1 m=25
